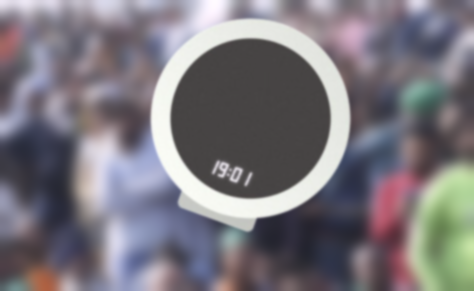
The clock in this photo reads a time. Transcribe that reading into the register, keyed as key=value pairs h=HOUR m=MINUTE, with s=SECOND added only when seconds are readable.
h=19 m=1
